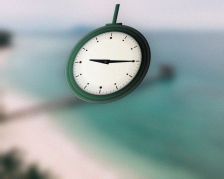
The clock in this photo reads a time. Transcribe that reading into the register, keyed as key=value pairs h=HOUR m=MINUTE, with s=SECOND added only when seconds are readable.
h=9 m=15
